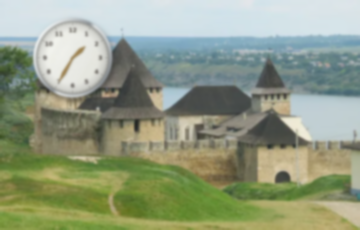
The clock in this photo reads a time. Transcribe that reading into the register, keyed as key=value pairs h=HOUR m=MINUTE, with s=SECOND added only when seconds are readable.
h=1 m=35
